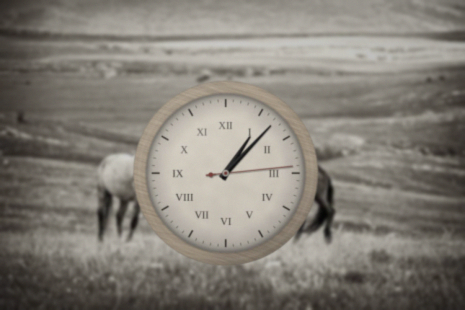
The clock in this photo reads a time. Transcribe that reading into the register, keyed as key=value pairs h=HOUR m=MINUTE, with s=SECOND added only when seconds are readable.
h=1 m=7 s=14
